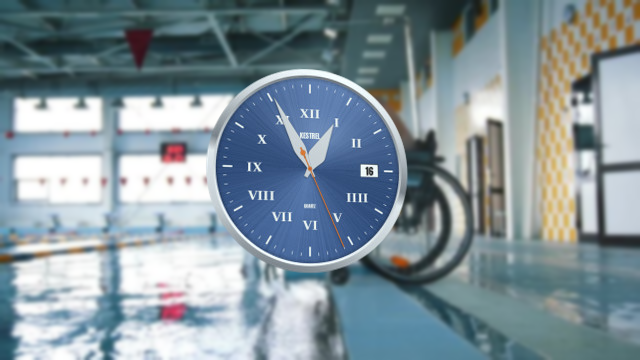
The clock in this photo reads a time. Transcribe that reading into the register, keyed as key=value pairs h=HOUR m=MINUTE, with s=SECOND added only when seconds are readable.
h=12 m=55 s=26
